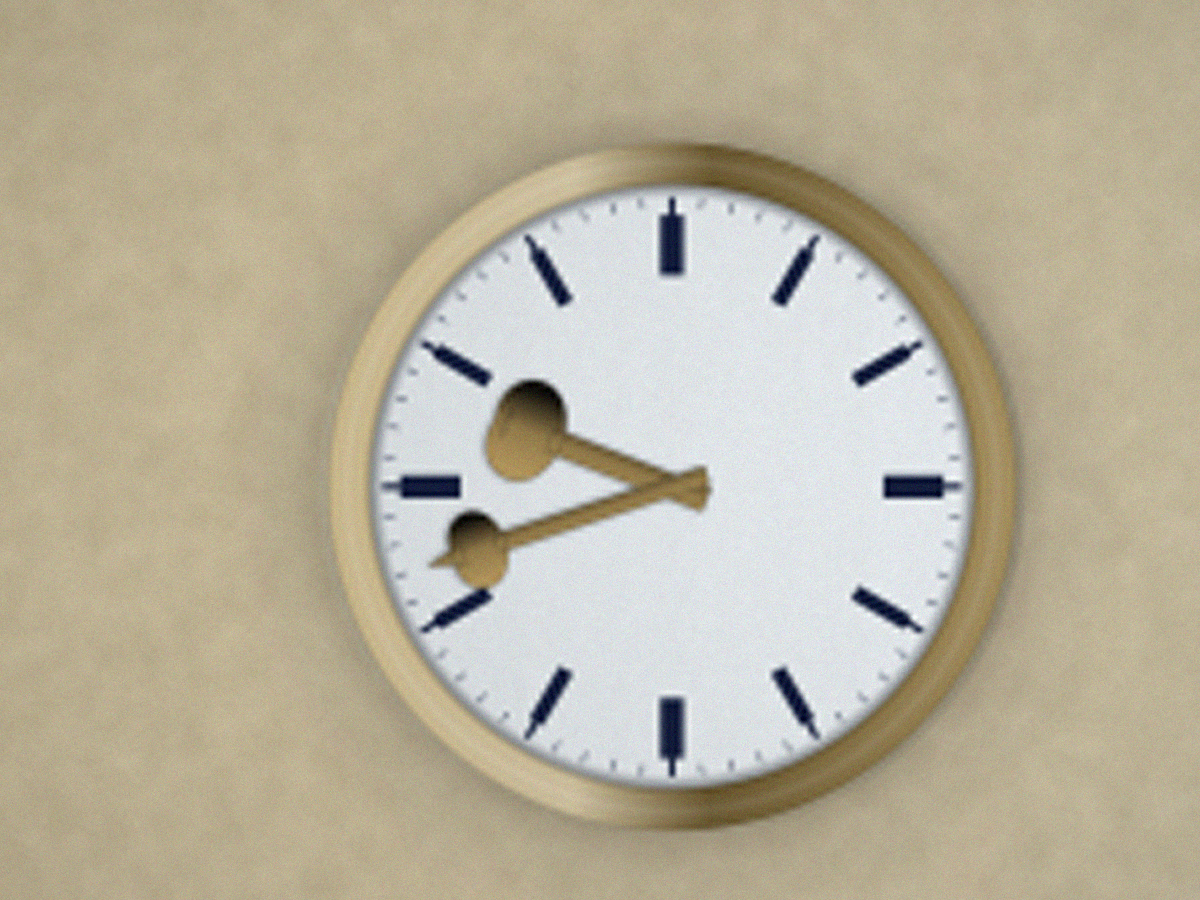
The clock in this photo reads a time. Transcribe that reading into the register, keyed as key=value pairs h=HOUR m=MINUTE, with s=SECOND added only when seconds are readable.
h=9 m=42
